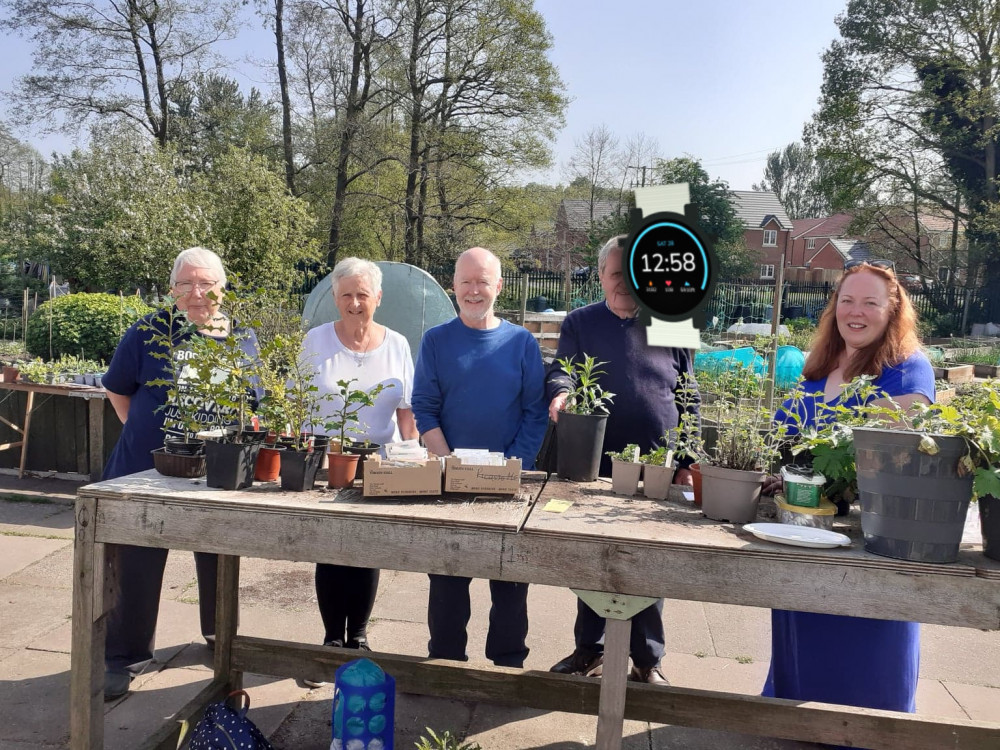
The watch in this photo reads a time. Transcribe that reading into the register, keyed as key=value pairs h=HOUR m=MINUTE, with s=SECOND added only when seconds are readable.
h=12 m=58
